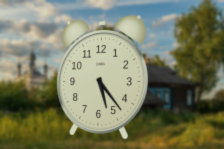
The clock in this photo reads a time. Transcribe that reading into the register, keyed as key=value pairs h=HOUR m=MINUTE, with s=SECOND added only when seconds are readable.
h=5 m=23
